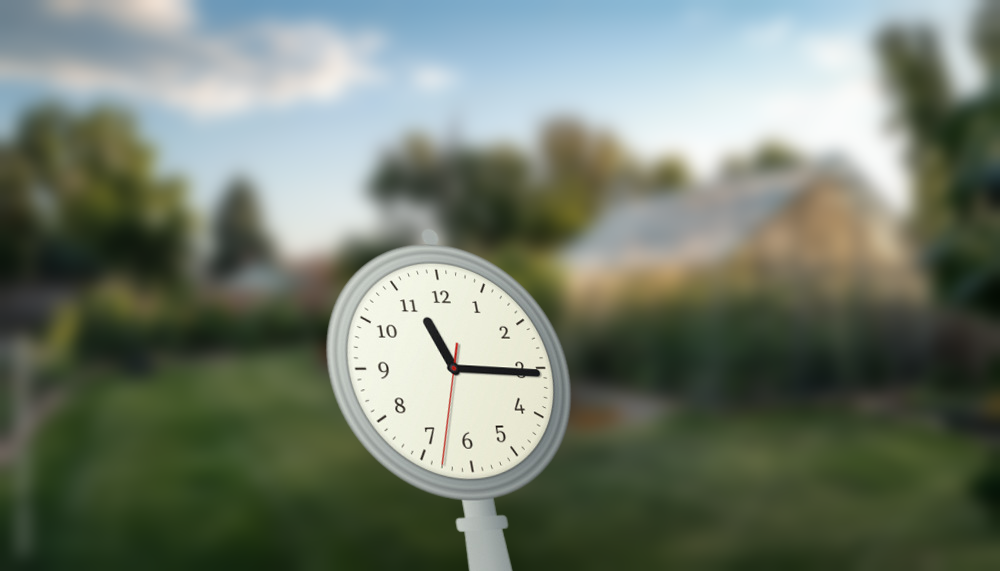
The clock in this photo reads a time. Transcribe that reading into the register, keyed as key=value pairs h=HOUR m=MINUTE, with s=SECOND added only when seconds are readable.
h=11 m=15 s=33
